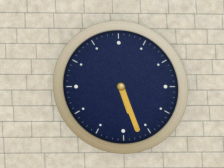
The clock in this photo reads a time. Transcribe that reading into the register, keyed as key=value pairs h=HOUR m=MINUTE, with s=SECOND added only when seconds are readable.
h=5 m=27
